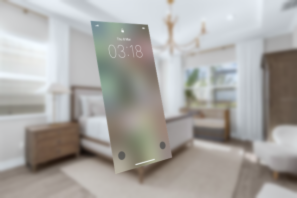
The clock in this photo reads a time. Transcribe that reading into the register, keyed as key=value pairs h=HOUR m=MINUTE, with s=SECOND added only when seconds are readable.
h=3 m=18
